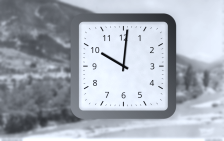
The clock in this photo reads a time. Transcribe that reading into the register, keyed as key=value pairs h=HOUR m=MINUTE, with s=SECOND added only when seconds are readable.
h=10 m=1
